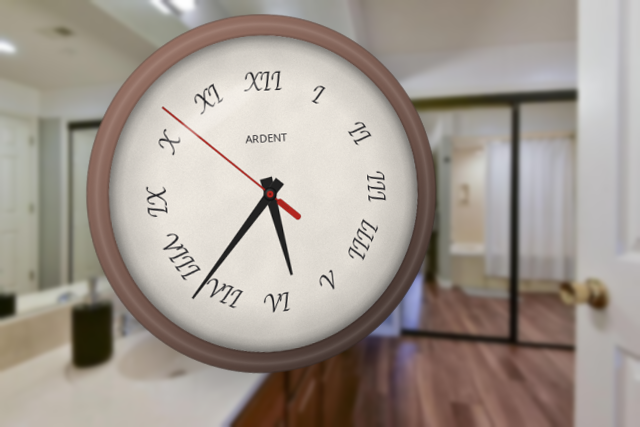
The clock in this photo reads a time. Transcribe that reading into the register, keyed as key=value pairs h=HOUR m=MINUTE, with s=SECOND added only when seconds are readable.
h=5 m=36 s=52
